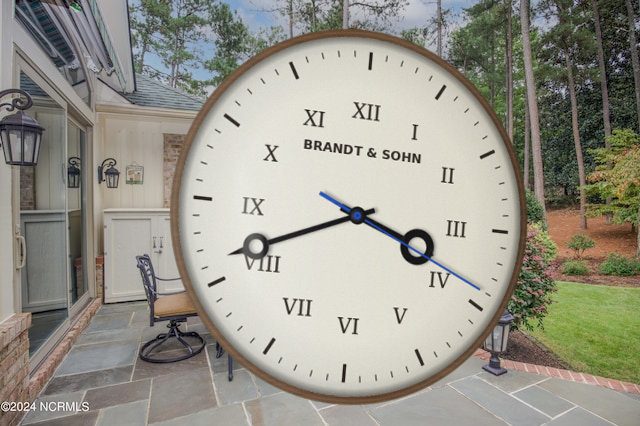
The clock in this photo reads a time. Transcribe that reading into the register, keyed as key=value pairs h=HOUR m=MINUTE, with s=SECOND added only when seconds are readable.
h=3 m=41 s=19
